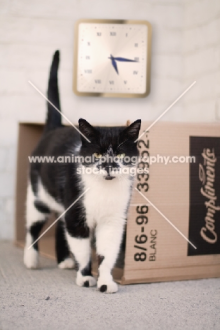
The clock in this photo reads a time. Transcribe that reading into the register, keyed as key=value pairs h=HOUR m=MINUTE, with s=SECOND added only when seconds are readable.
h=5 m=16
